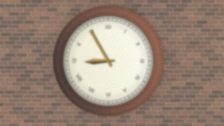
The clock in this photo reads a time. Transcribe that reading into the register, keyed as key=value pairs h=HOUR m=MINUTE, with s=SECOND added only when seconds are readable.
h=8 m=55
